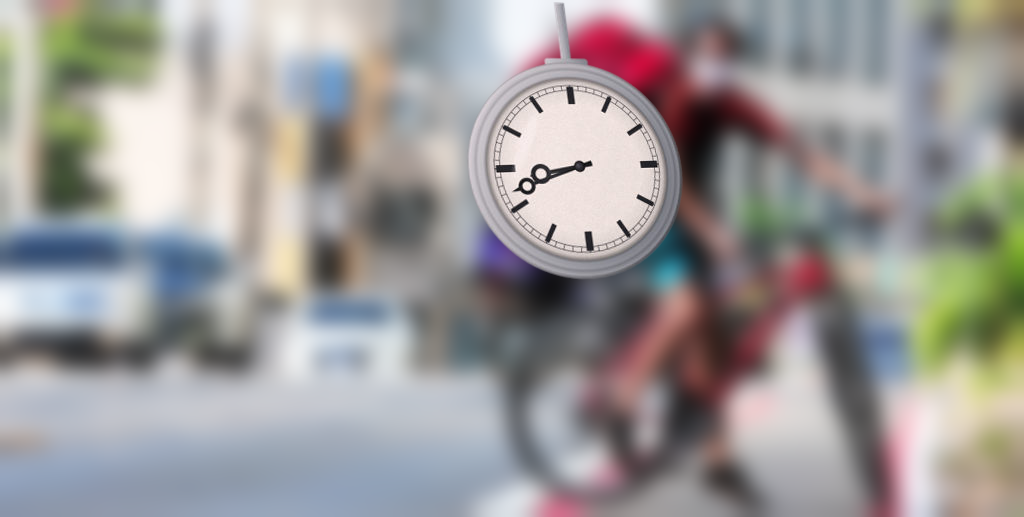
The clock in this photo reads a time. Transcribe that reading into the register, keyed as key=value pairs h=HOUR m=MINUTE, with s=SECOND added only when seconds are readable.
h=8 m=42
